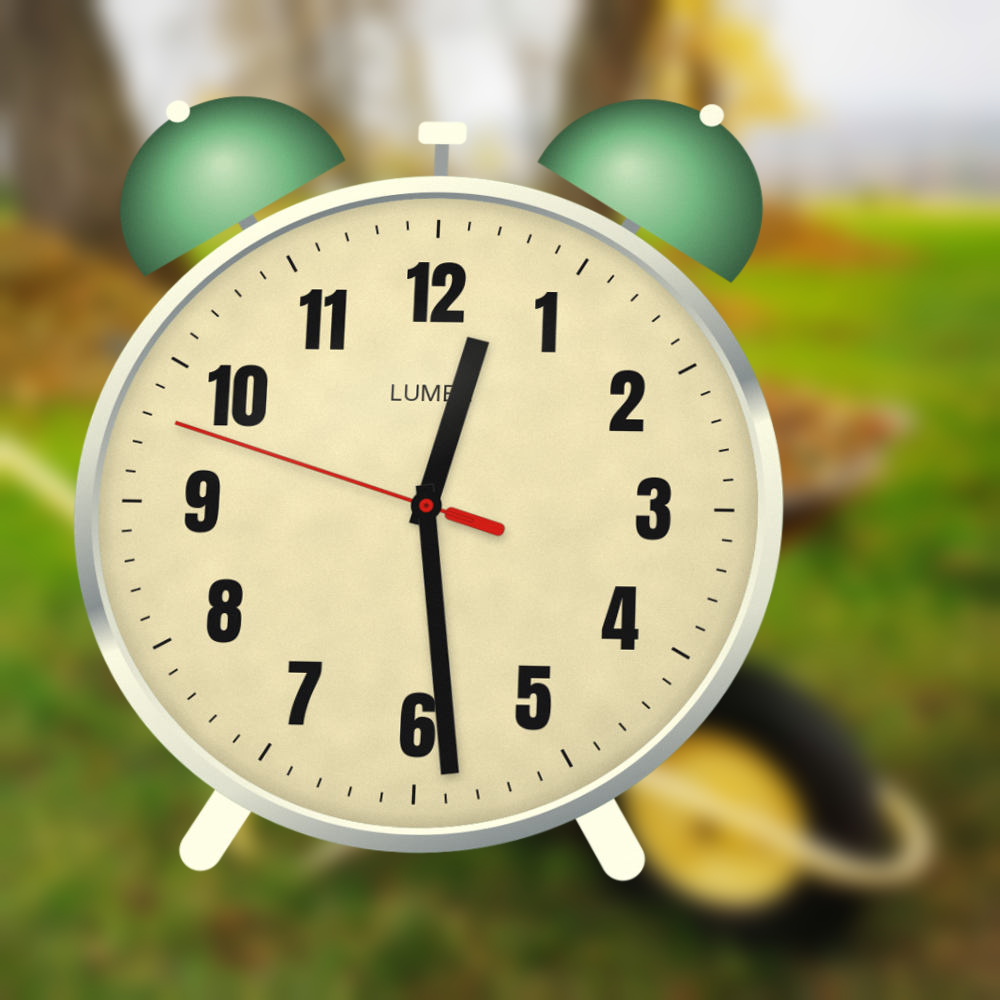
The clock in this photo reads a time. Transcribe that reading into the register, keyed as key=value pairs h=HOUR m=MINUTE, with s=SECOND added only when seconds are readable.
h=12 m=28 s=48
